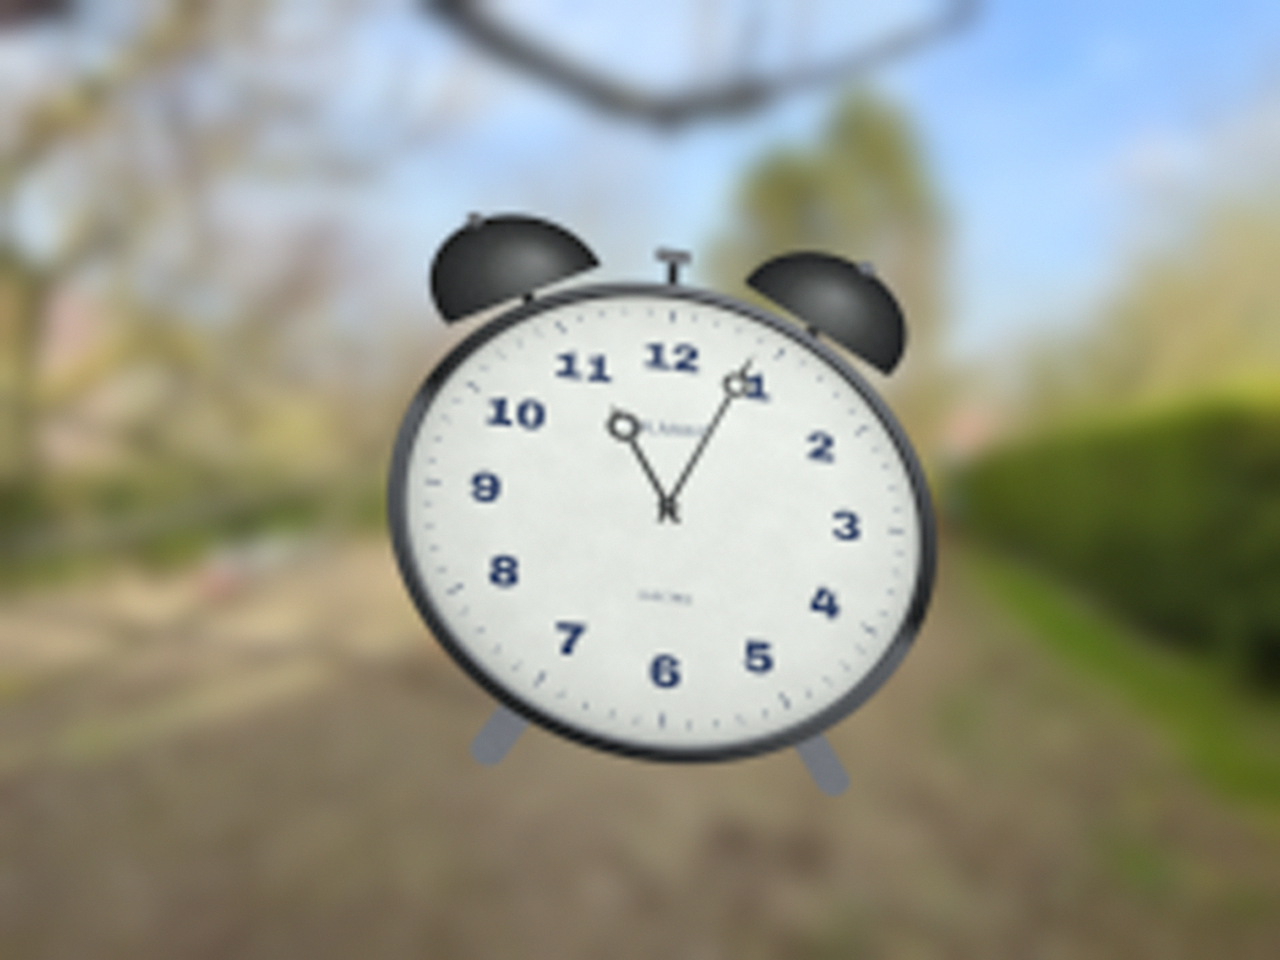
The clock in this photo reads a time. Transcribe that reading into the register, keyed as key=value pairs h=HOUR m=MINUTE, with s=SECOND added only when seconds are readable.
h=11 m=4
